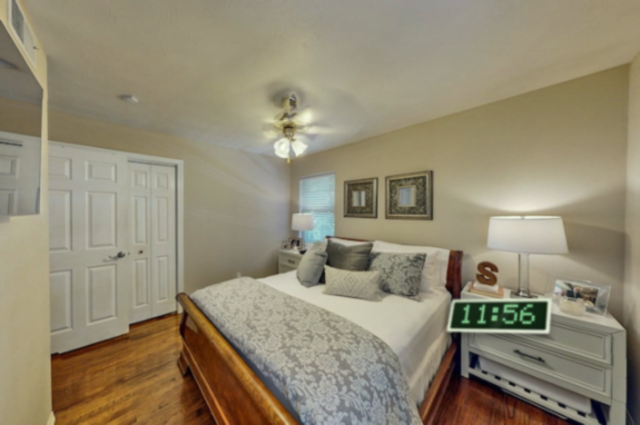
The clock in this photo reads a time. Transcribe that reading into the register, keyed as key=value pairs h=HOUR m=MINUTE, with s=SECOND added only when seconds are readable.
h=11 m=56
